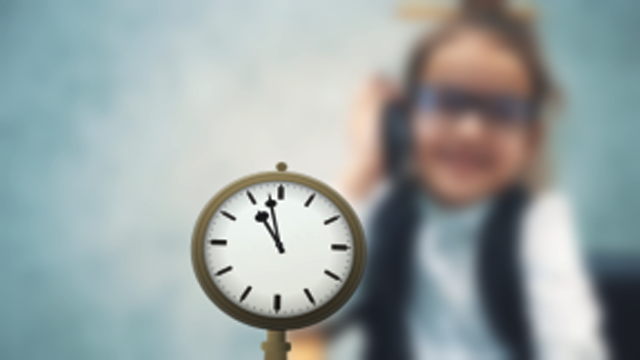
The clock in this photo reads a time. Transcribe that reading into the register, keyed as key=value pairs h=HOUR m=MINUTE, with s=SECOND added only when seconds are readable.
h=10 m=58
